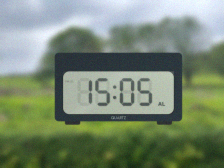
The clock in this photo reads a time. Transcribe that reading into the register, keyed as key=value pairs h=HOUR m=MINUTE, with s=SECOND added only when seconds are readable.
h=15 m=5
